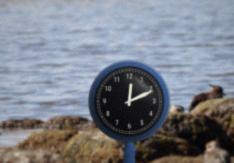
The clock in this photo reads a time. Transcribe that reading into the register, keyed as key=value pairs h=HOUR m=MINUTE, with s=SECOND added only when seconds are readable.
h=12 m=11
